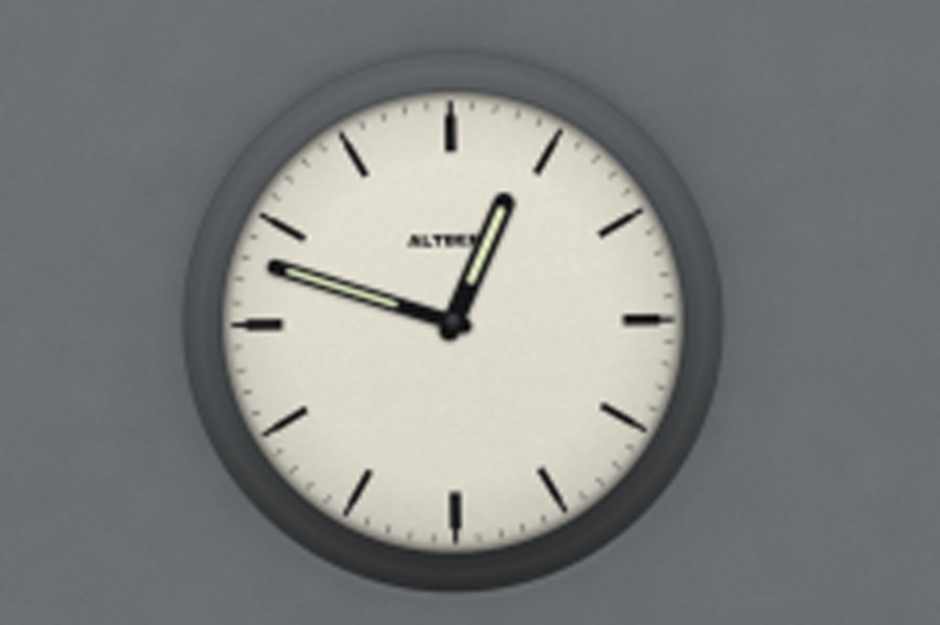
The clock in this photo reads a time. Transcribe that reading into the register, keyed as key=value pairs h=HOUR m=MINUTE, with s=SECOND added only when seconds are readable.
h=12 m=48
